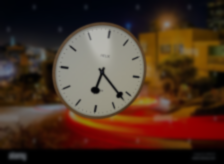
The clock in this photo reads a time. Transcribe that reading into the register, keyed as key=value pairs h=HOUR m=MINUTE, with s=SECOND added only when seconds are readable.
h=6 m=22
